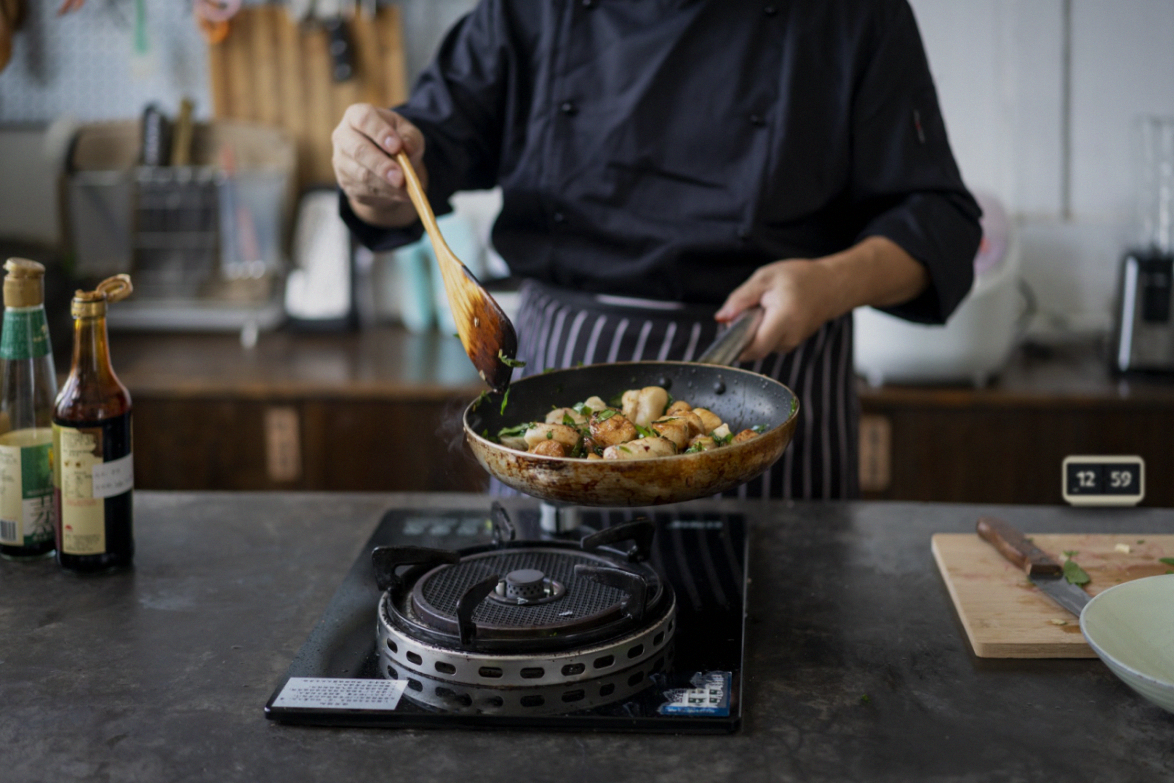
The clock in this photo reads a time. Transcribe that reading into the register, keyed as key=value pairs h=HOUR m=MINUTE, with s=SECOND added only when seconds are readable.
h=12 m=59
